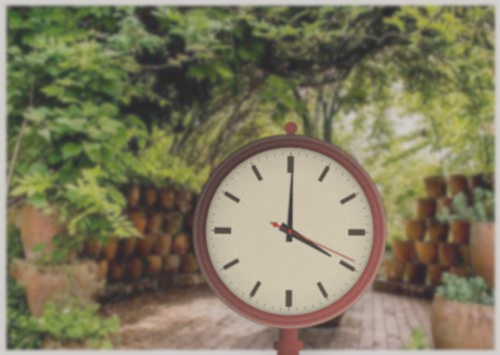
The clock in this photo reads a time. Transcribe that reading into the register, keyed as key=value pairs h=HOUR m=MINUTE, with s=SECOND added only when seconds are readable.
h=4 m=0 s=19
